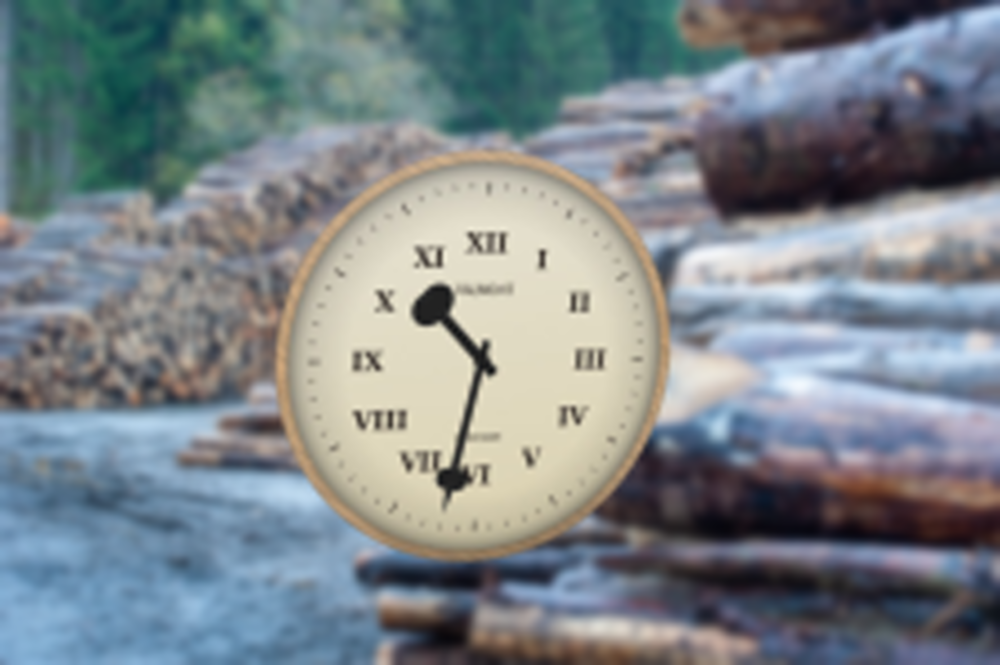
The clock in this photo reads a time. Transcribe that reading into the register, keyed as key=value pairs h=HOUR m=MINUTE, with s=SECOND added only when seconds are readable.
h=10 m=32
